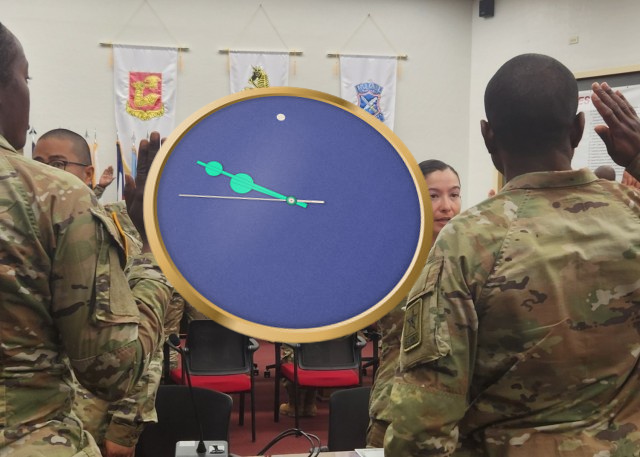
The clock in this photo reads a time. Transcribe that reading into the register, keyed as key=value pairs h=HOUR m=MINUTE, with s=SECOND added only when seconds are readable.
h=9 m=49 s=46
